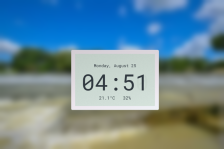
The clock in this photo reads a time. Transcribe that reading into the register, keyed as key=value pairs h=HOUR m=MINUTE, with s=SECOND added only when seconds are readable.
h=4 m=51
